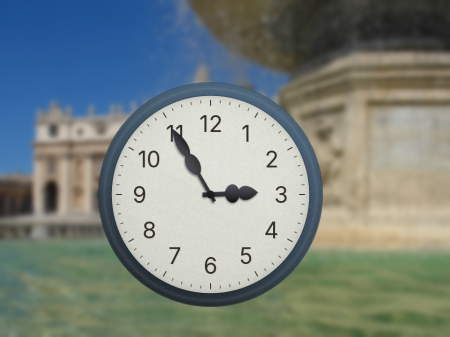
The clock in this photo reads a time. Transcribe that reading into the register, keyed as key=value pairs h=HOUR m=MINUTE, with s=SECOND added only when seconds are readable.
h=2 m=55
